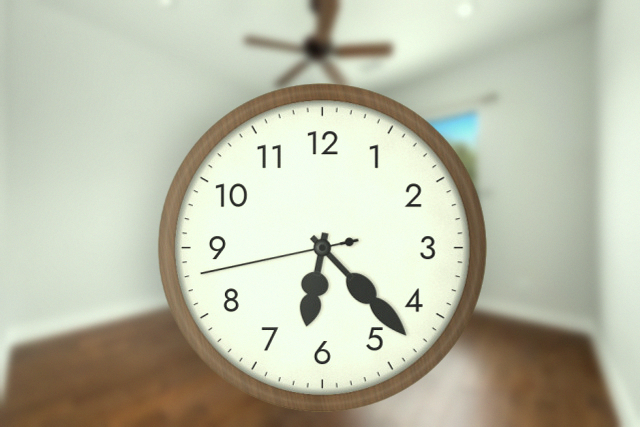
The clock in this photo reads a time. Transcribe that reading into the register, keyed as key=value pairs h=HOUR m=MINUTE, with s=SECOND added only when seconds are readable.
h=6 m=22 s=43
